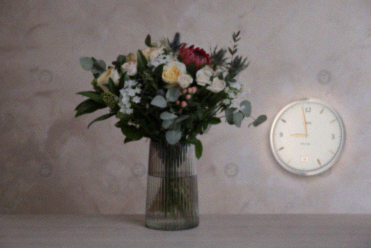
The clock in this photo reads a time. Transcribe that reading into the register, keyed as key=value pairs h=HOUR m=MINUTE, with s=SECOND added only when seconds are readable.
h=8 m=58
